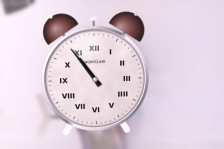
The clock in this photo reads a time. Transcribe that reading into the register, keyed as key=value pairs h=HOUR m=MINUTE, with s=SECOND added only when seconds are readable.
h=10 m=54
